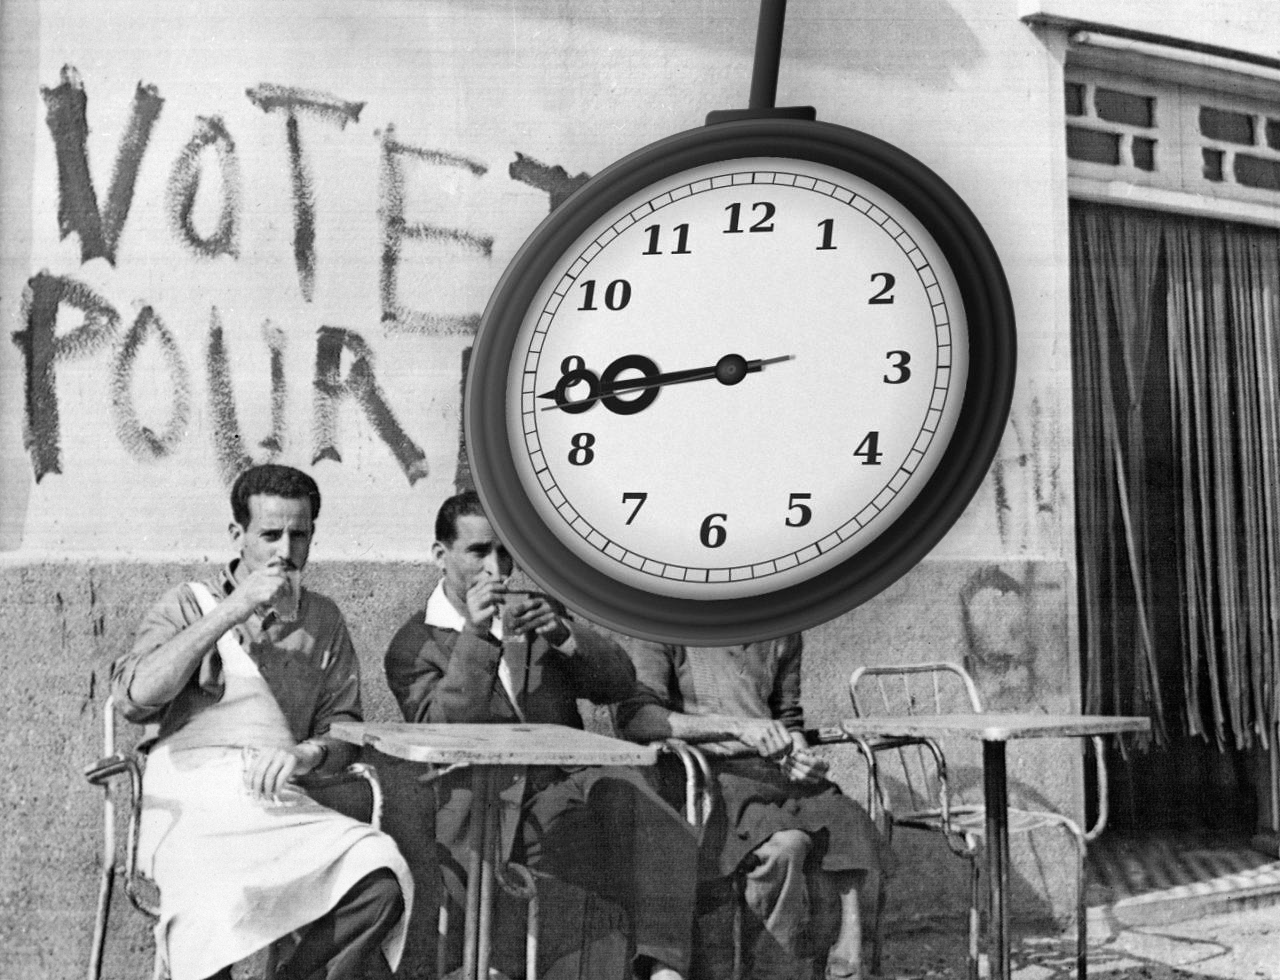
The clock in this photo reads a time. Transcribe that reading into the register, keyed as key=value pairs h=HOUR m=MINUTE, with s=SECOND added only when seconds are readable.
h=8 m=43 s=43
